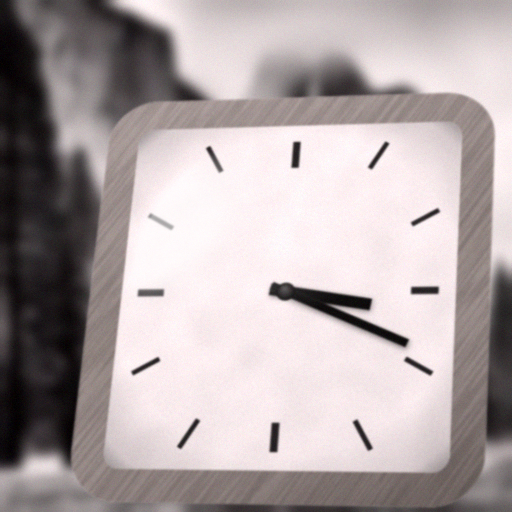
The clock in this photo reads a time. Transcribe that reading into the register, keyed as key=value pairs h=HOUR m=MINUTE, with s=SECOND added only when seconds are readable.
h=3 m=19
